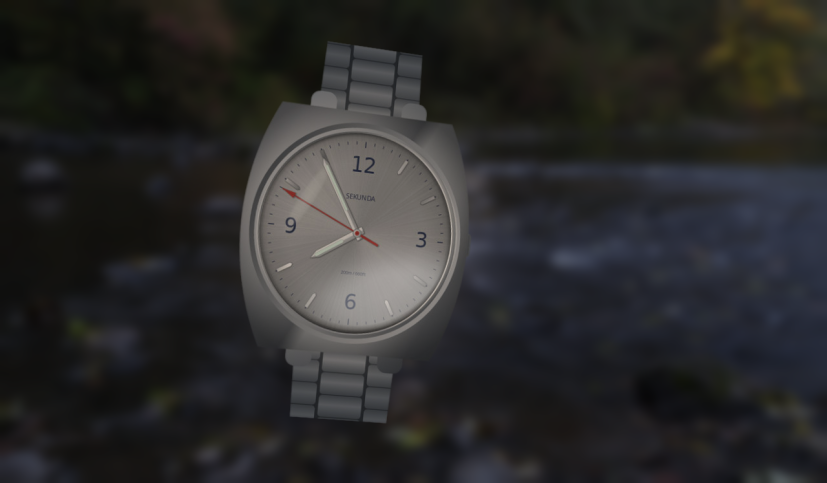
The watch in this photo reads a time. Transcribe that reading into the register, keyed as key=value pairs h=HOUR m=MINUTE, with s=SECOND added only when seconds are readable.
h=7 m=54 s=49
